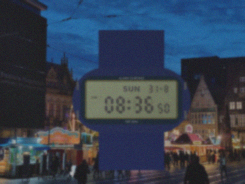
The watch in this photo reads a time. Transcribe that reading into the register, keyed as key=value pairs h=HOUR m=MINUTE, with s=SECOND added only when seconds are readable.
h=8 m=36 s=50
